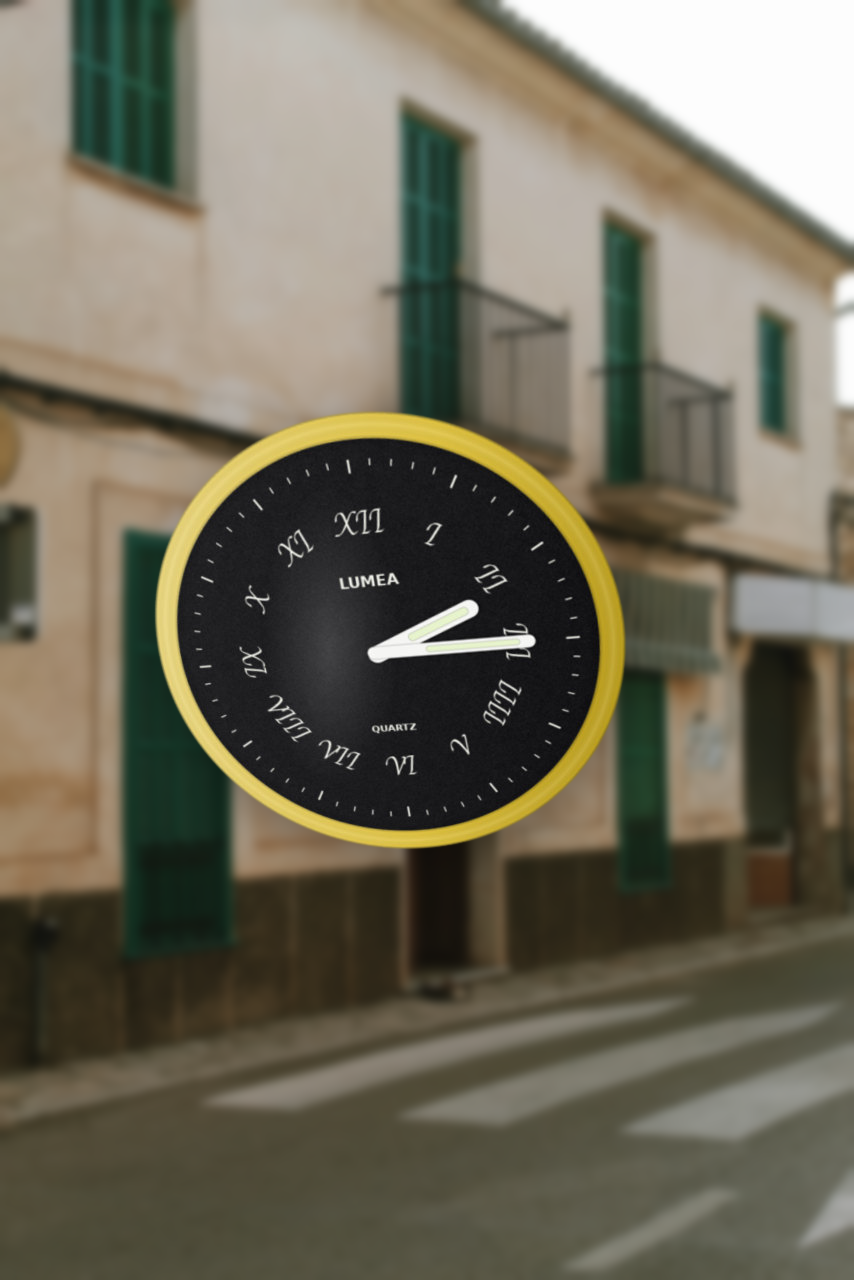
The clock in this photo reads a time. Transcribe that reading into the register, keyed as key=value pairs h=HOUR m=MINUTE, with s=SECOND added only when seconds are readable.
h=2 m=15
